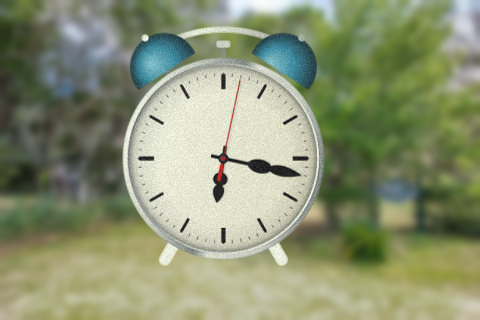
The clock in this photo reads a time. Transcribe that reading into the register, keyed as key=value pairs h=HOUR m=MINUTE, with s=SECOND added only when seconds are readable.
h=6 m=17 s=2
